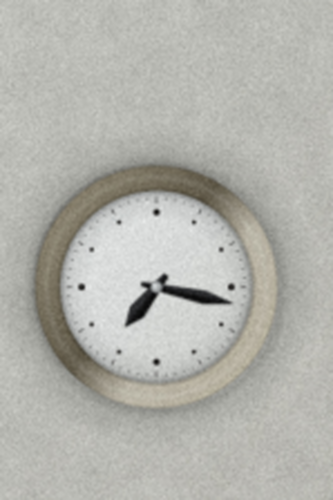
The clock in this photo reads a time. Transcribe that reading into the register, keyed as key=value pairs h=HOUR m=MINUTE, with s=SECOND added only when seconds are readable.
h=7 m=17
